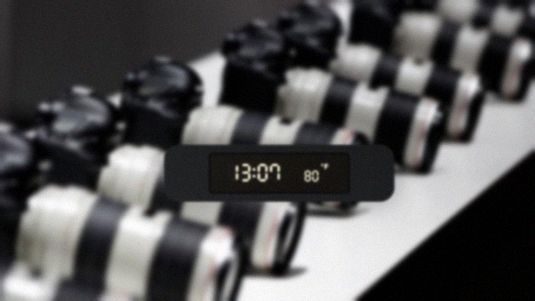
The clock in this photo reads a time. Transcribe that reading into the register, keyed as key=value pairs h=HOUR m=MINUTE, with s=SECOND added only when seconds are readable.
h=13 m=7
